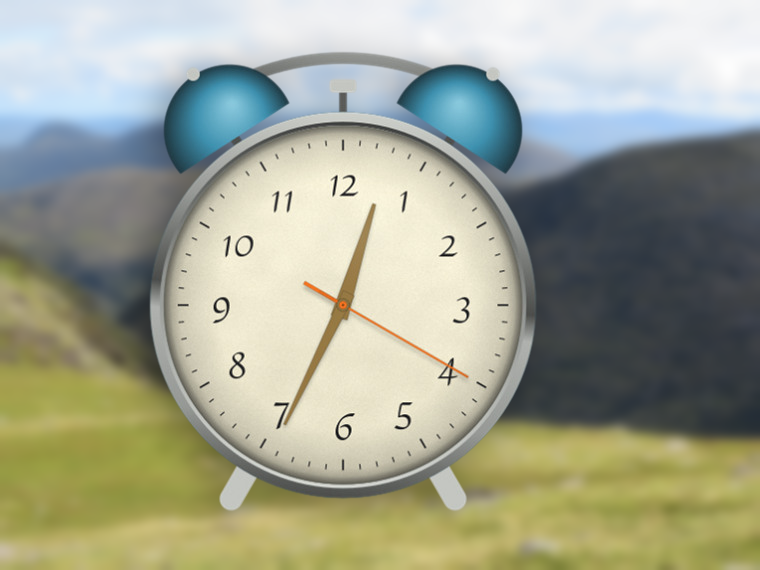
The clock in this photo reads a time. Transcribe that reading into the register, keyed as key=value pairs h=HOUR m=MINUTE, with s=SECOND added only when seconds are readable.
h=12 m=34 s=20
